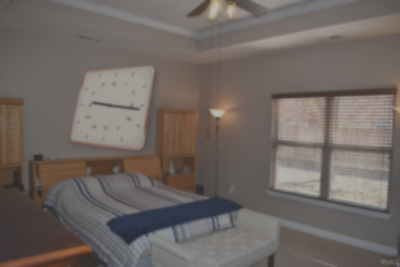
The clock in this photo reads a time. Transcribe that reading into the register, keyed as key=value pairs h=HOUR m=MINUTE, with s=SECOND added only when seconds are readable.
h=9 m=16
